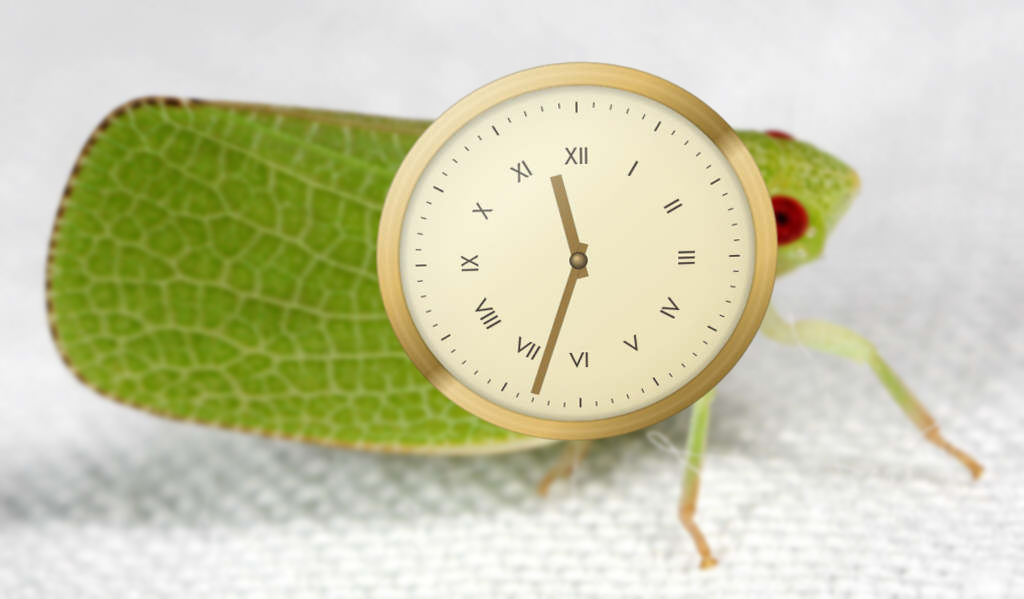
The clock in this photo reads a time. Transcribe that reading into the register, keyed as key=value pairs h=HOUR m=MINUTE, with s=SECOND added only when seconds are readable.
h=11 m=33
